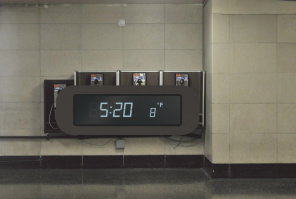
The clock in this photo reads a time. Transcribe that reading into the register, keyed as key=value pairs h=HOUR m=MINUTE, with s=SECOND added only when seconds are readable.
h=5 m=20
